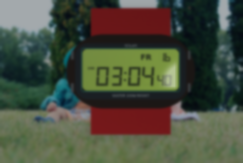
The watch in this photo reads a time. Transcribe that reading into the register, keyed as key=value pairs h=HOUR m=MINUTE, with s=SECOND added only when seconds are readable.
h=3 m=4
